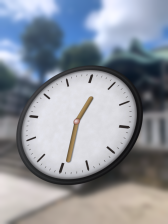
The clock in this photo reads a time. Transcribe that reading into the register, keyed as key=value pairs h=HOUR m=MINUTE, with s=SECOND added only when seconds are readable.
h=12 m=29
